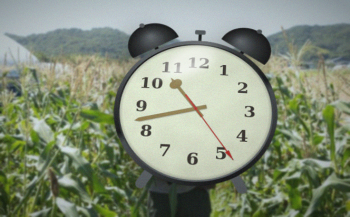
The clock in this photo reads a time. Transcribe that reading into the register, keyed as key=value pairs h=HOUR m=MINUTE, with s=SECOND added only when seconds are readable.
h=10 m=42 s=24
